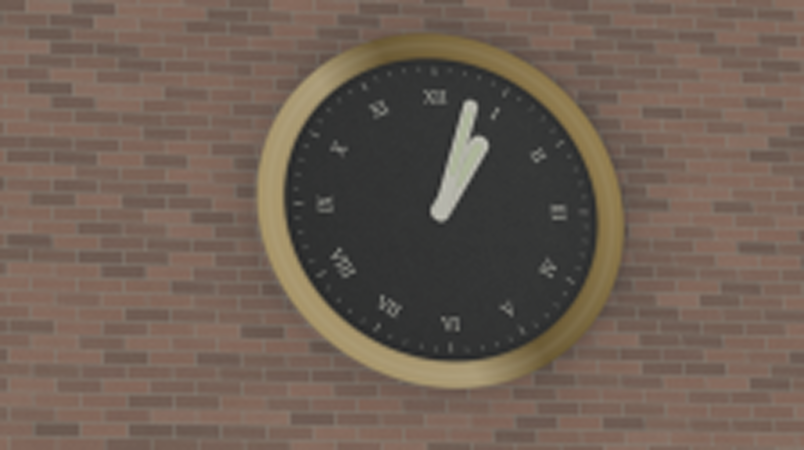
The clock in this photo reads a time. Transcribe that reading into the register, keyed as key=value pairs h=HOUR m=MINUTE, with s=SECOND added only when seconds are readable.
h=1 m=3
